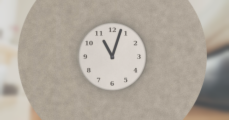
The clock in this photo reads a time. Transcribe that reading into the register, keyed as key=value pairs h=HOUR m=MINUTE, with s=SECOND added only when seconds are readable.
h=11 m=3
